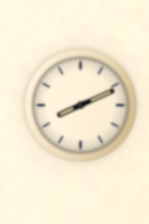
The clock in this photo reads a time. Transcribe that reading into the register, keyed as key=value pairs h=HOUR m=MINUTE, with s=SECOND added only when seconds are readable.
h=8 m=11
